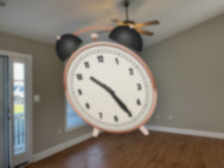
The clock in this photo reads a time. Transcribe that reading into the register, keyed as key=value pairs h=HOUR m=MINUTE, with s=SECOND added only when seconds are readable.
h=10 m=25
